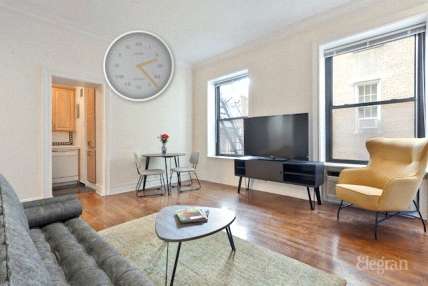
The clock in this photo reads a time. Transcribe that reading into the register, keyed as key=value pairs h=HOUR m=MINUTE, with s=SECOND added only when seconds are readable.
h=2 m=23
